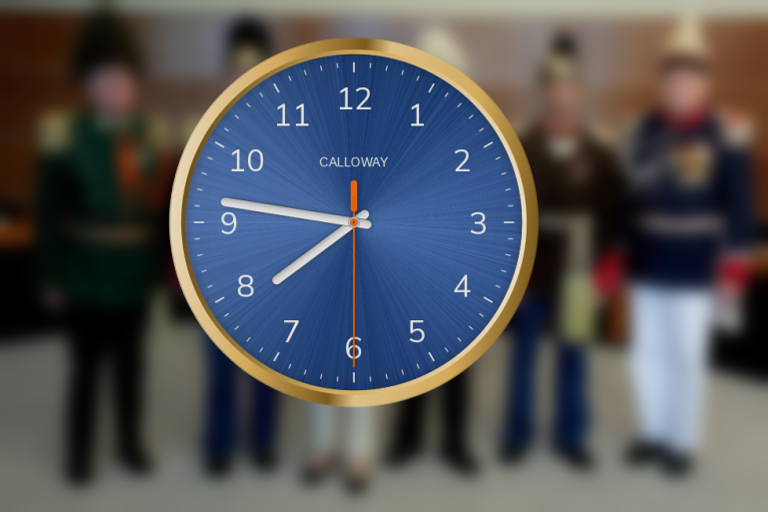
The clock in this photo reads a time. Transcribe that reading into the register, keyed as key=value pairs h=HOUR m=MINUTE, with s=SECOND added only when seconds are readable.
h=7 m=46 s=30
